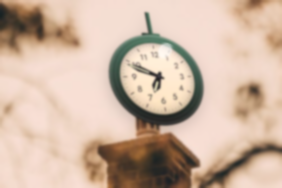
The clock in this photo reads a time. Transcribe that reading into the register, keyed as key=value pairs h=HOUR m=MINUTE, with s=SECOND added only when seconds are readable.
h=6 m=49
